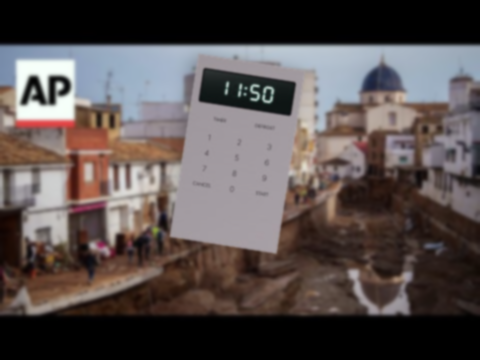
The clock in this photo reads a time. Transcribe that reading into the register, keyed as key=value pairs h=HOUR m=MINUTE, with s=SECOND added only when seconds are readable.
h=11 m=50
